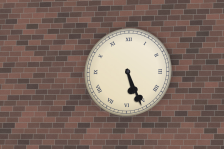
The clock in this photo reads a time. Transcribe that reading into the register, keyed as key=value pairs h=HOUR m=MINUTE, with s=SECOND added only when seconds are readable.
h=5 m=26
